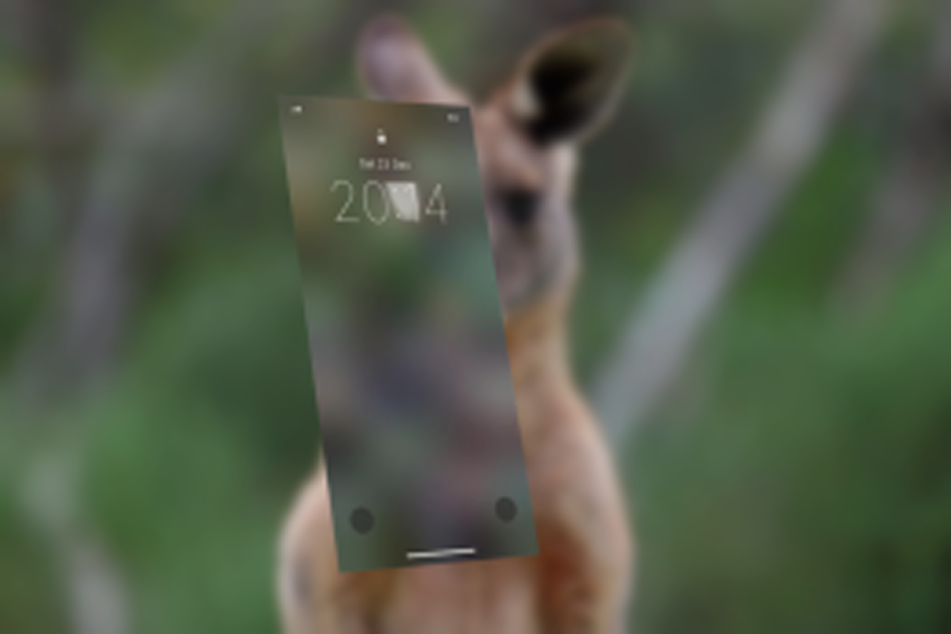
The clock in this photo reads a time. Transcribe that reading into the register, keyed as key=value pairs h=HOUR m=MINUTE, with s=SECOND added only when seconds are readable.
h=20 m=14
